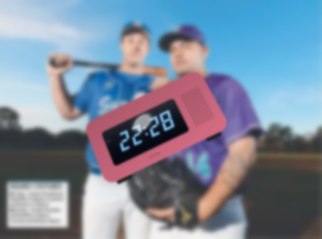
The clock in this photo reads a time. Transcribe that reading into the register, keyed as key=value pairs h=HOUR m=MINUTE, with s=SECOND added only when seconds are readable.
h=22 m=28
